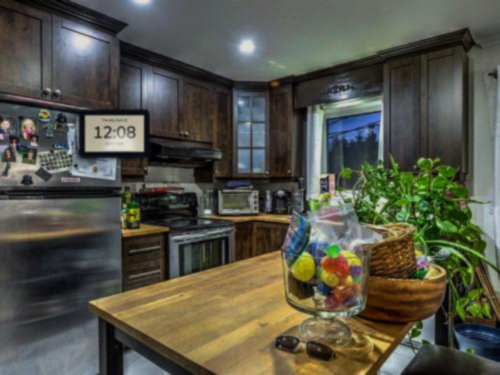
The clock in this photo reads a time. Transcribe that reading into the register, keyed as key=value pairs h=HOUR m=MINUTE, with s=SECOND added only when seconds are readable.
h=12 m=8
